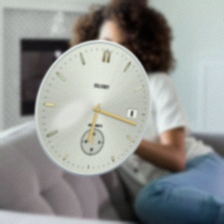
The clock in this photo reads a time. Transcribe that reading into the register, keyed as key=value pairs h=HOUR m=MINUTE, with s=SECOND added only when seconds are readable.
h=6 m=17
